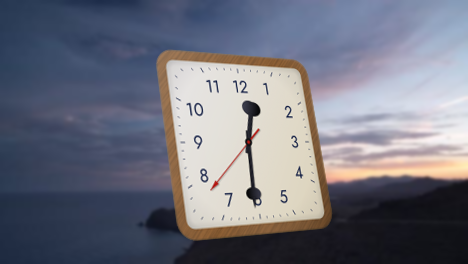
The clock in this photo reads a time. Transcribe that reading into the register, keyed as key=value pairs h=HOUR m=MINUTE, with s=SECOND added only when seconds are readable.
h=12 m=30 s=38
